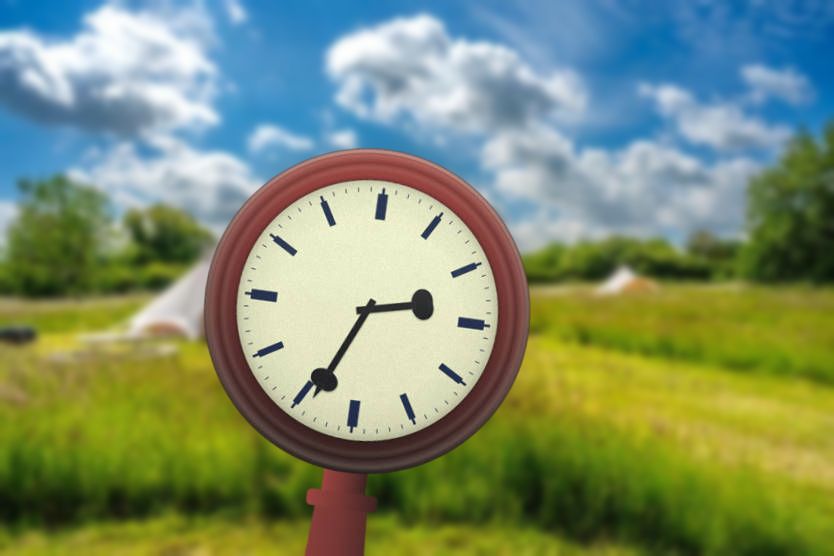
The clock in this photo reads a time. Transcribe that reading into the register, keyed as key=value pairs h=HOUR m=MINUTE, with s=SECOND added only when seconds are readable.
h=2 m=34
